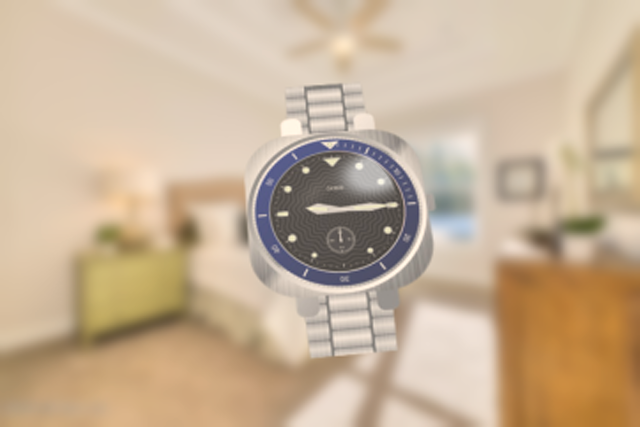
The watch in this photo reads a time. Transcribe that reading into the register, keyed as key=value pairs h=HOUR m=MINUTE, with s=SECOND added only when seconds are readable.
h=9 m=15
